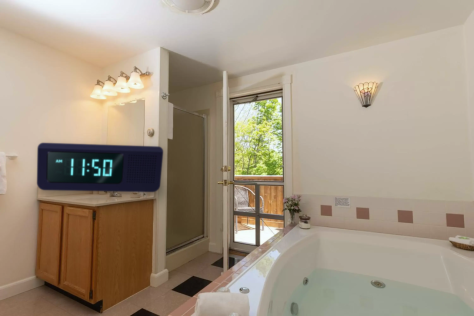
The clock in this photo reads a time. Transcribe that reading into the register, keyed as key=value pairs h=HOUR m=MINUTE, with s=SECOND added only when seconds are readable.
h=11 m=50
